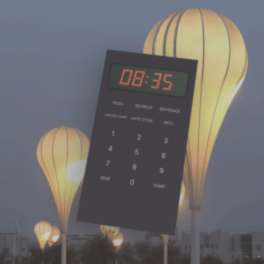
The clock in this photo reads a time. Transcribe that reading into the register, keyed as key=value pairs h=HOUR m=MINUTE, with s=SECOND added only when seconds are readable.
h=8 m=35
